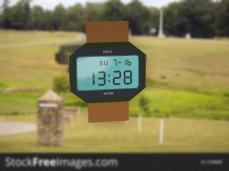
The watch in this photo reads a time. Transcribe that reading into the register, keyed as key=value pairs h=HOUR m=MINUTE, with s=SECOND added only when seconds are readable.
h=13 m=28
